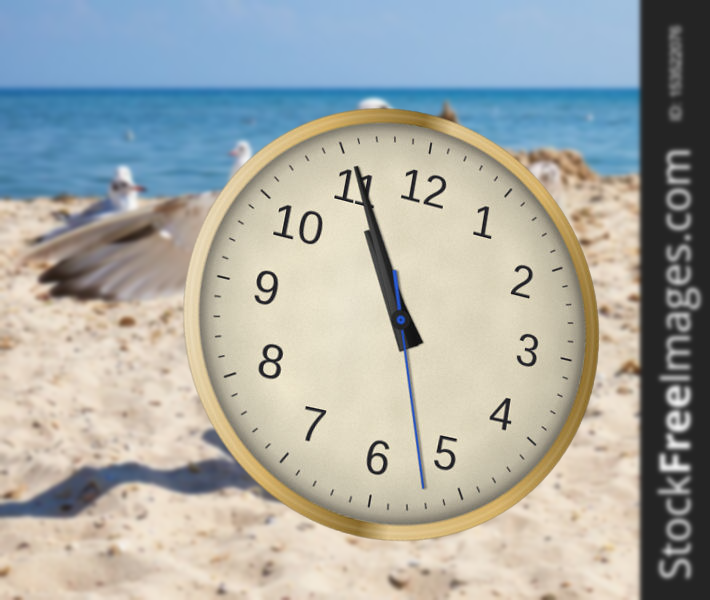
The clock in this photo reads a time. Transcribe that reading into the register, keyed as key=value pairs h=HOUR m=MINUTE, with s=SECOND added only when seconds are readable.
h=10 m=55 s=27
